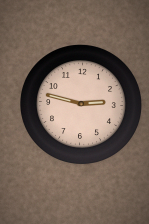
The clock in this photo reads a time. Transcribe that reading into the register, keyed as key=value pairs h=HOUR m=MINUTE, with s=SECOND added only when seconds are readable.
h=2 m=47
